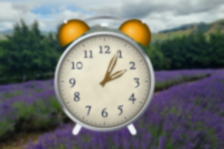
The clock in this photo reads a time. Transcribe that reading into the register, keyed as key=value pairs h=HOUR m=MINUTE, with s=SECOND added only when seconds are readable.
h=2 m=4
